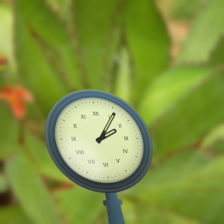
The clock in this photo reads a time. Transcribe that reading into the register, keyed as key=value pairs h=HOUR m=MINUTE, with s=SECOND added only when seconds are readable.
h=2 m=6
